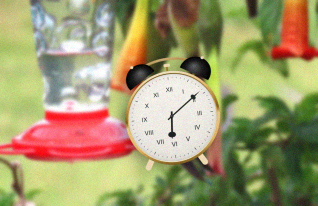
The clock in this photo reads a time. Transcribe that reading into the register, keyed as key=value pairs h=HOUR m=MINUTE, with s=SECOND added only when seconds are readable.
h=6 m=9
